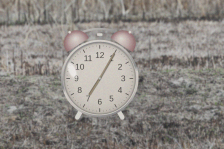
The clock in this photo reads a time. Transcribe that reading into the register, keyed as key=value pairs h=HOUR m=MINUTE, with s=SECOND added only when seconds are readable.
h=7 m=5
